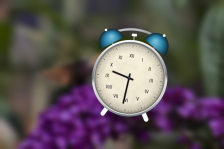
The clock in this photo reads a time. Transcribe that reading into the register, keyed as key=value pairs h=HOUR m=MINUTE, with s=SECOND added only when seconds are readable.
h=9 m=31
